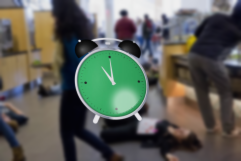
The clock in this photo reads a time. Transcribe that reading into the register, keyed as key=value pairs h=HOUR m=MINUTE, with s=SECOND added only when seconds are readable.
h=11 m=0
